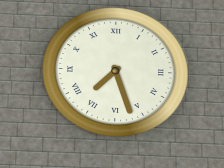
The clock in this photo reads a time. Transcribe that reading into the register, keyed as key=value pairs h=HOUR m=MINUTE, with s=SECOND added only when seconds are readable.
h=7 m=27
